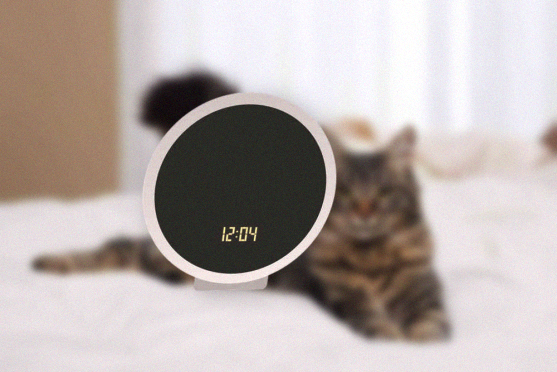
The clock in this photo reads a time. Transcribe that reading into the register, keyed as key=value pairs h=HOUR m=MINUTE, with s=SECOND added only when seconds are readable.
h=12 m=4
